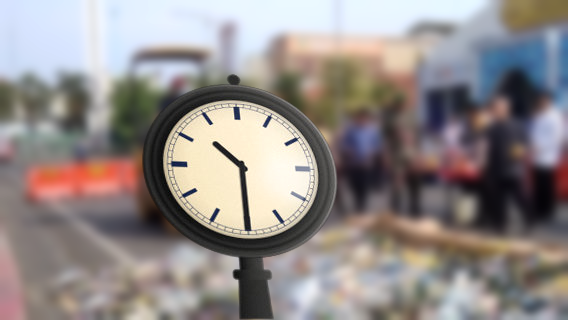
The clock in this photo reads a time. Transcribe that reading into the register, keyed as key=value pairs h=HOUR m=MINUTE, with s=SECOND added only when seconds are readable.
h=10 m=30
